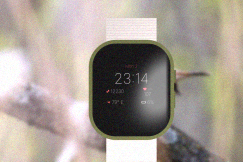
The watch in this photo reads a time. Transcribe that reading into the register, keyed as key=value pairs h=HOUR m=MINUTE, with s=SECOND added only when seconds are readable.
h=23 m=14
